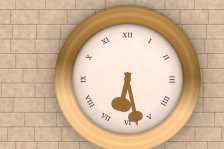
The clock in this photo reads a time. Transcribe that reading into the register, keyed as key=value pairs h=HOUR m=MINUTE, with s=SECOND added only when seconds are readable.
h=6 m=28
